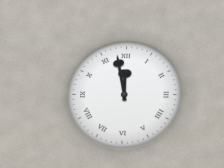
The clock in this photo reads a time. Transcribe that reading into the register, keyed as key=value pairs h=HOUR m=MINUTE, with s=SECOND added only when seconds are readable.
h=11 m=58
